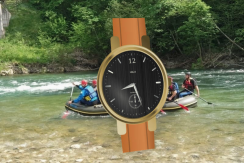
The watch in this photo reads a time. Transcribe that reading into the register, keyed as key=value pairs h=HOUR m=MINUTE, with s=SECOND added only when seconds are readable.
h=8 m=27
